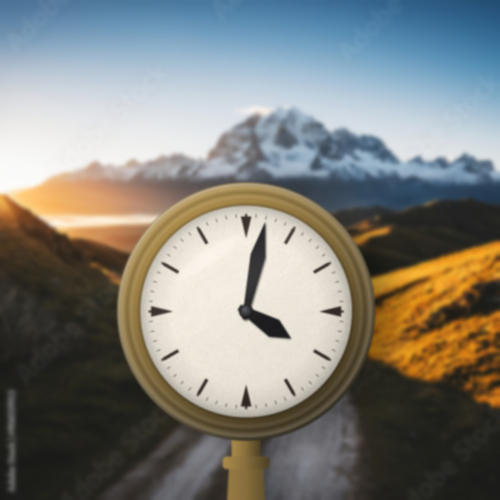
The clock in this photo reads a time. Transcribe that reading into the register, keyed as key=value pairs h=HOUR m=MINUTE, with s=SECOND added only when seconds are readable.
h=4 m=2
